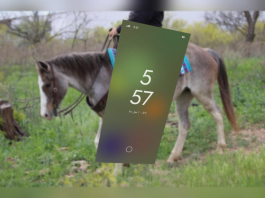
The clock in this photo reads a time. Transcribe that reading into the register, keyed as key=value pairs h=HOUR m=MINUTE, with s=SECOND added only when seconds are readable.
h=5 m=57
